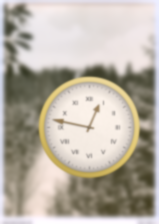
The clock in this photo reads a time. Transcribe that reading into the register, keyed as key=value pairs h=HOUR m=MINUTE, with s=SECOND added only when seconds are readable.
h=12 m=47
